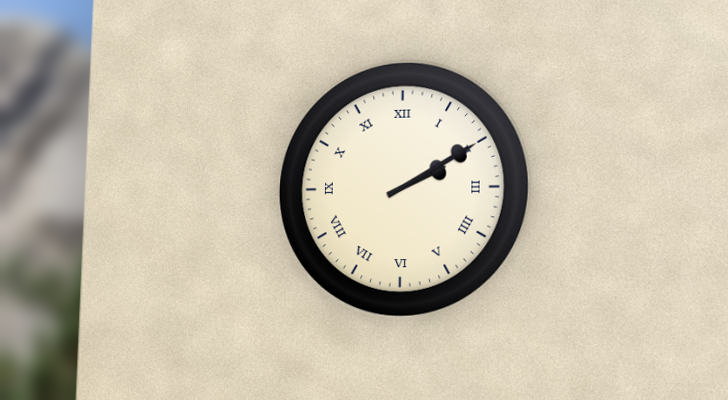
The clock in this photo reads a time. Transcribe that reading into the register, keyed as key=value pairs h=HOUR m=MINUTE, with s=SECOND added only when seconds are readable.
h=2 m=10
